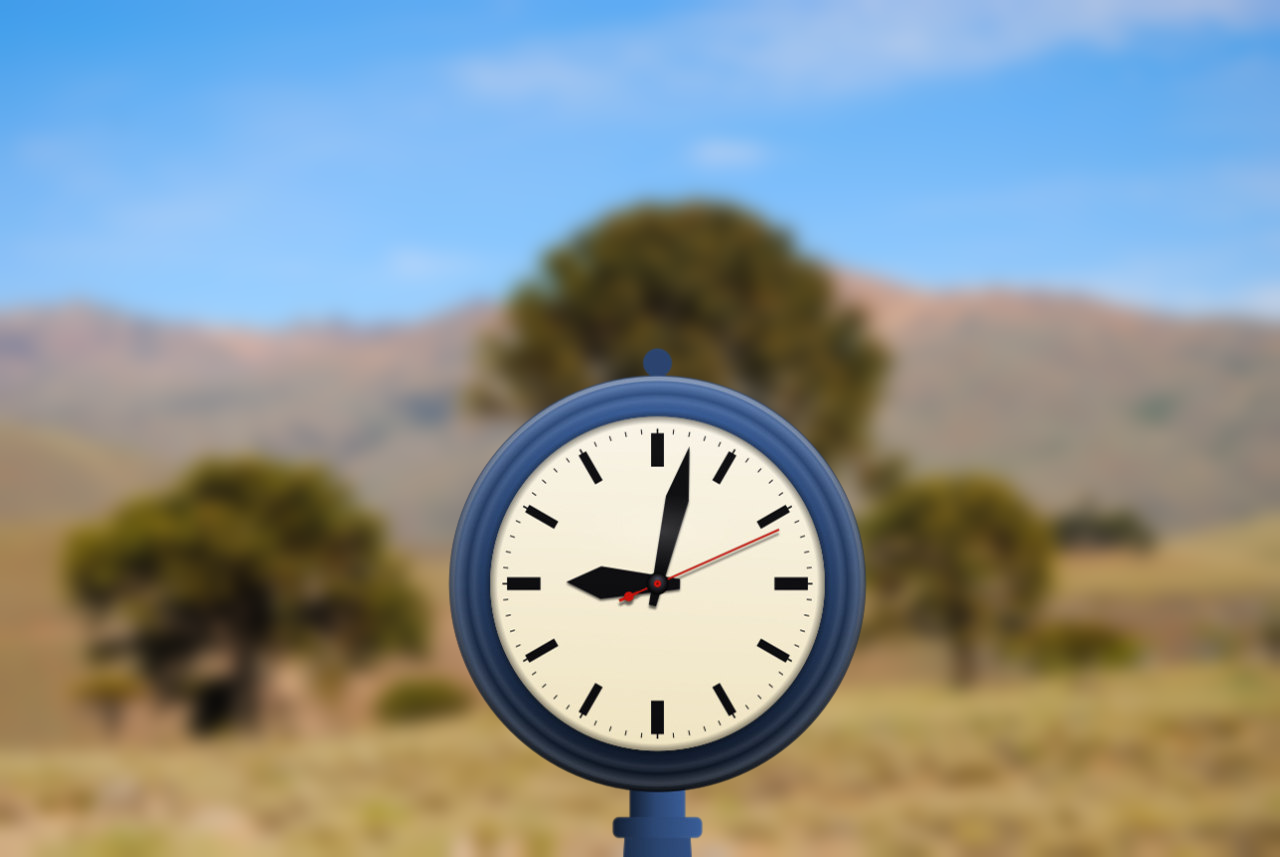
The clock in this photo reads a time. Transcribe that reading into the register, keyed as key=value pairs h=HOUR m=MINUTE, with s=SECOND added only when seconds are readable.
h=9 m=2 s=11
